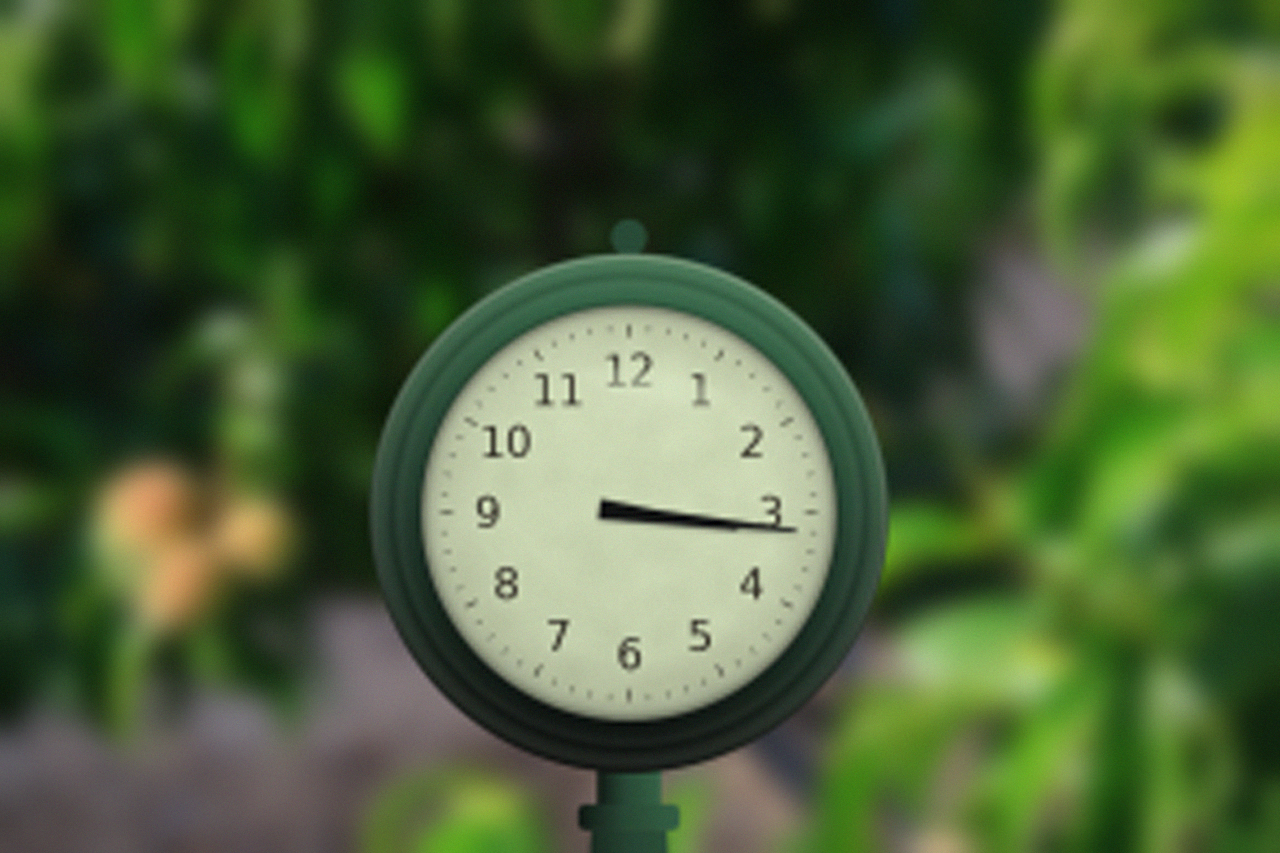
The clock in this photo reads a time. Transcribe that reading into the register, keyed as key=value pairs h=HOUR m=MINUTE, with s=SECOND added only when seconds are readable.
h=3 m=16
